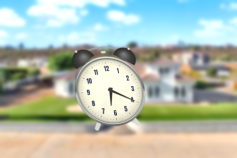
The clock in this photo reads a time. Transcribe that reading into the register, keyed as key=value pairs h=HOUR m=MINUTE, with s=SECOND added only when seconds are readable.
h=6 m=20
